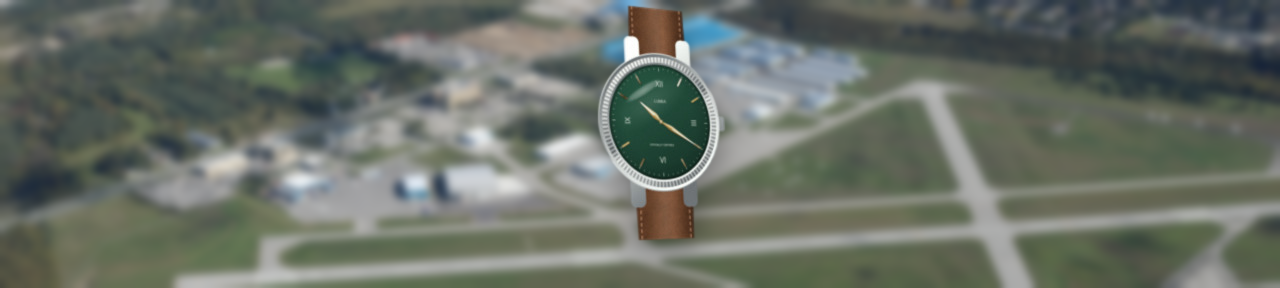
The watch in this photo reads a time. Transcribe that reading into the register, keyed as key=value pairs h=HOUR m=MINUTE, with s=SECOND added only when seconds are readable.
h=10 m=20
